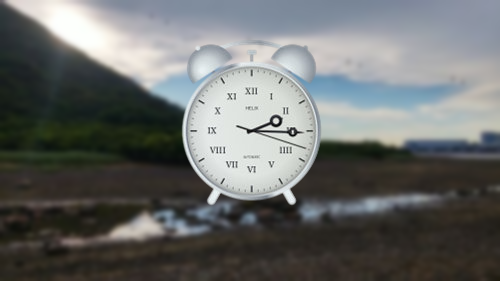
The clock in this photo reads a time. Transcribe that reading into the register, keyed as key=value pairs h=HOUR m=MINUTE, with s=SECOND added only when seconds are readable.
h=2 m=15 s=18
